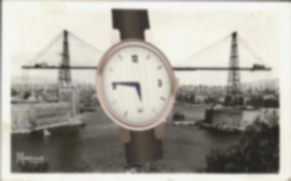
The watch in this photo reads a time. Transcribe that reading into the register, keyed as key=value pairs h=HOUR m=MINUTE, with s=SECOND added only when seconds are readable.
h=5 m=46
